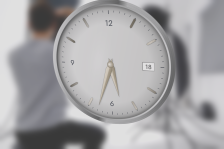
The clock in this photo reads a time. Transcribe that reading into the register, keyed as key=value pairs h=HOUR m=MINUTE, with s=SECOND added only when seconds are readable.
h=5 m=33
